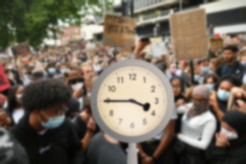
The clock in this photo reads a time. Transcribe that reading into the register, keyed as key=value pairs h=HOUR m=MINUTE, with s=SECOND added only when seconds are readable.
h=3 m=45
